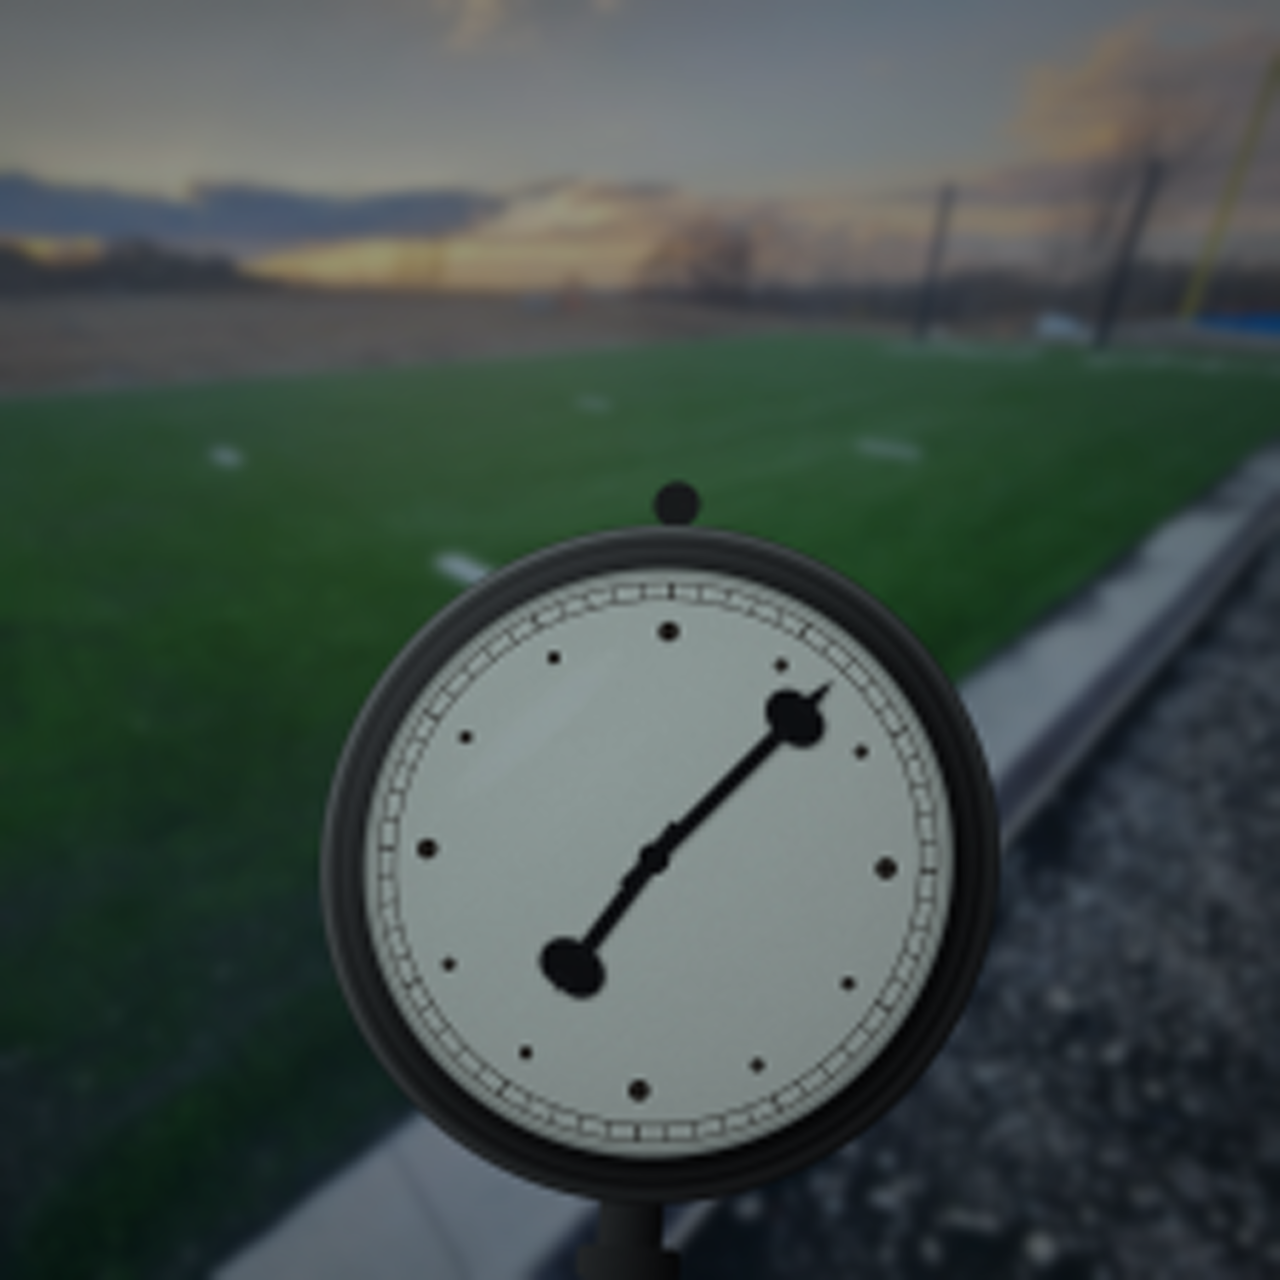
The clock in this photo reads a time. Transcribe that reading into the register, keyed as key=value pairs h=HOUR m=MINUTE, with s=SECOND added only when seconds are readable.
h=7 m=7
